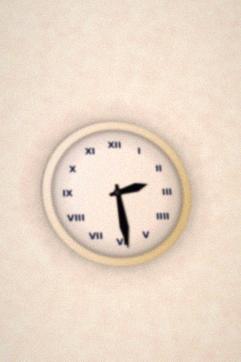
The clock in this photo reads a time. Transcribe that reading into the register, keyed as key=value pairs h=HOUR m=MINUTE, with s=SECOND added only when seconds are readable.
h=2 m=29
